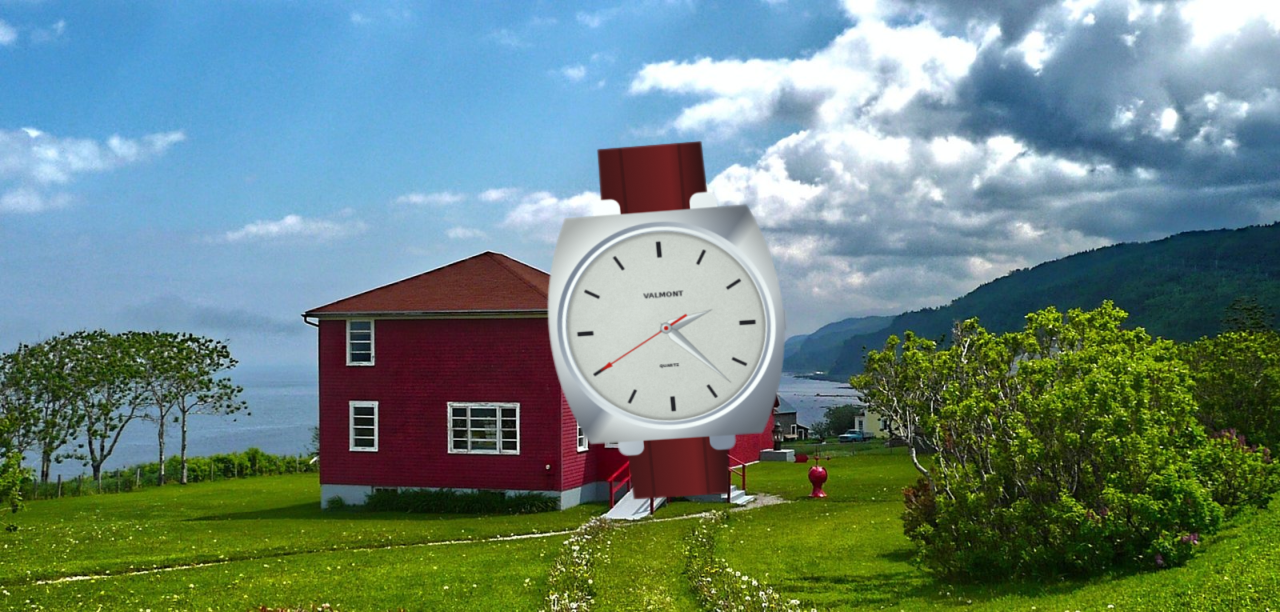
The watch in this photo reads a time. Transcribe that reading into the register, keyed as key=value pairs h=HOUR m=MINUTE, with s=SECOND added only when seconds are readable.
h=2 m=22 s=40
